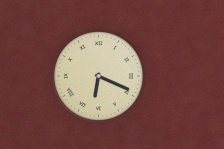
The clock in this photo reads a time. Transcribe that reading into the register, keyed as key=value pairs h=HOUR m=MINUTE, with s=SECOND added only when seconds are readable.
h=6 m=19
